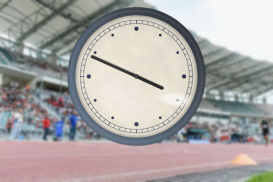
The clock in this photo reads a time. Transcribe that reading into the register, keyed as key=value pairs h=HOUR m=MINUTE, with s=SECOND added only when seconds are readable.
h=3 m=49
